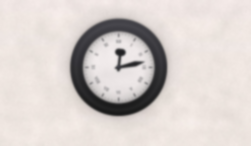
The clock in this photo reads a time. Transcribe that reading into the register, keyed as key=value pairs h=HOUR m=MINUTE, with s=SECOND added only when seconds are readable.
h=12 m=13
